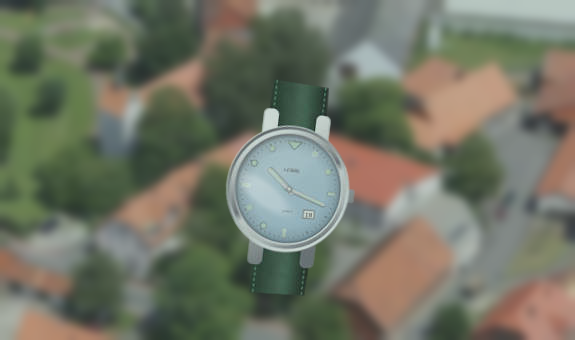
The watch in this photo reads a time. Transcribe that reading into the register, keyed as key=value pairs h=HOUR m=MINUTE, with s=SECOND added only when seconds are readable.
h=10 m=18
